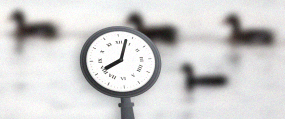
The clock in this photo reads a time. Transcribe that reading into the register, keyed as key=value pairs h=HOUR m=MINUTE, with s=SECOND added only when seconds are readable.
h=8 m=3
